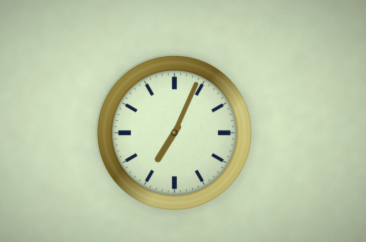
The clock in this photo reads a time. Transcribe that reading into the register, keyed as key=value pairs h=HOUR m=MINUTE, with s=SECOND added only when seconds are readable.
h=7 m=4
